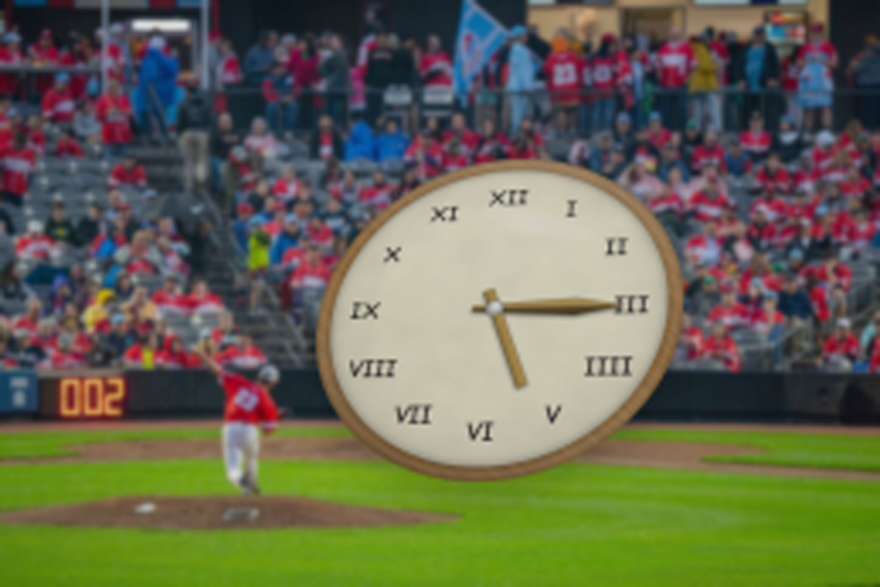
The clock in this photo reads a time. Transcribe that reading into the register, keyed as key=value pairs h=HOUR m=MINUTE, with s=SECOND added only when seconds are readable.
h=5 m=15
